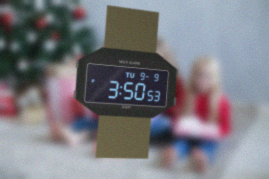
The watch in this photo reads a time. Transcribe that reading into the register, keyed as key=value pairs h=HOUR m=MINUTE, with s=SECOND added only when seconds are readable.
h=3 m=50 s=53
